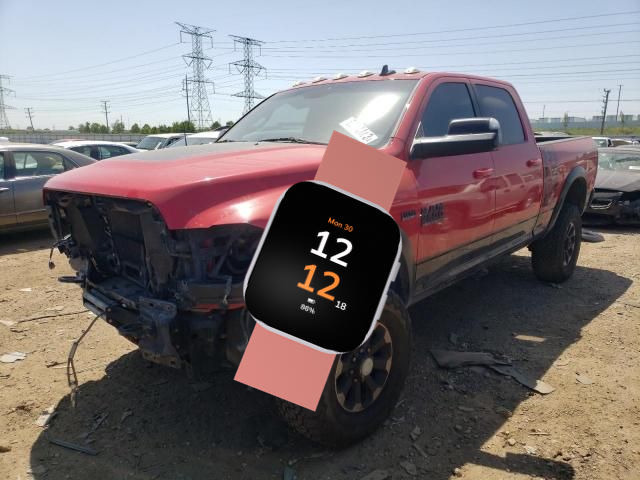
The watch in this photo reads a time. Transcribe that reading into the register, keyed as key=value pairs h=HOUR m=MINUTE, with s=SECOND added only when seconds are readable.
h=12 m=12 s=18
